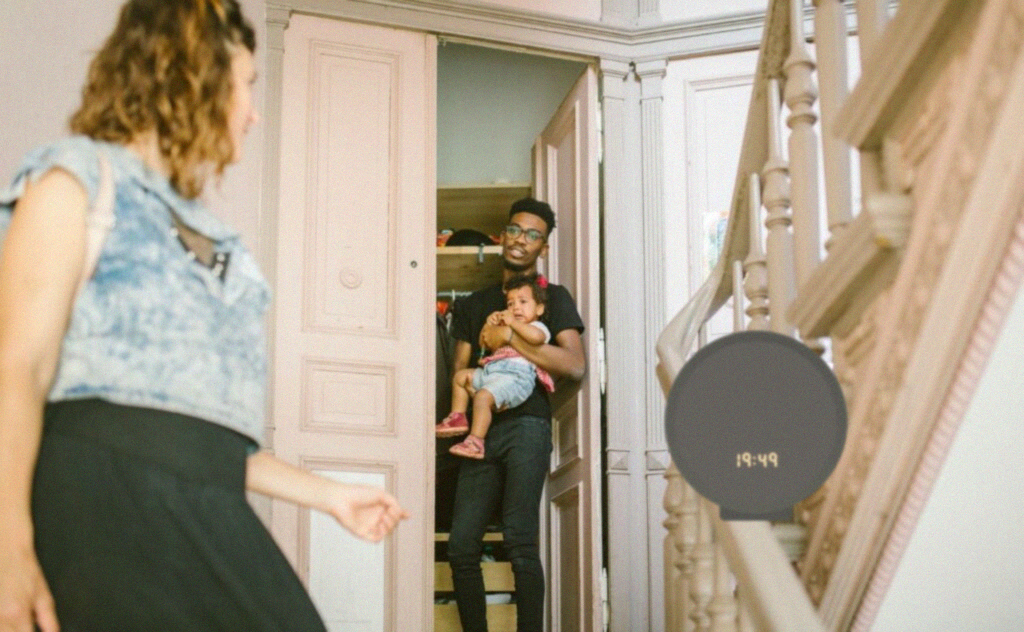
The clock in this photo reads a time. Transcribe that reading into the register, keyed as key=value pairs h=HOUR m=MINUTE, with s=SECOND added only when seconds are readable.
h=19 m=49
